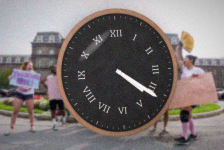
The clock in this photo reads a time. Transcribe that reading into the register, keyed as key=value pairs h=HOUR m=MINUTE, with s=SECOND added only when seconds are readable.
h=4 m=21
